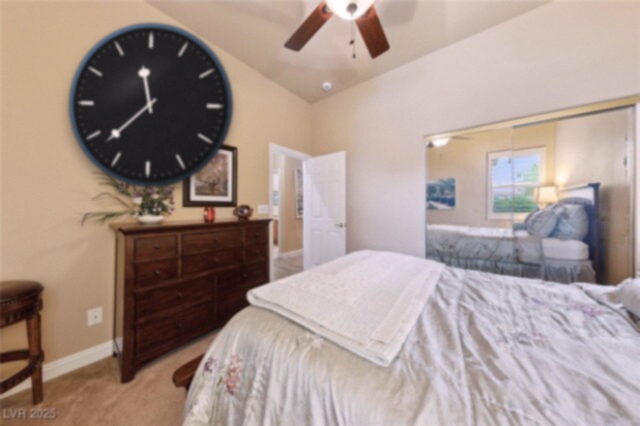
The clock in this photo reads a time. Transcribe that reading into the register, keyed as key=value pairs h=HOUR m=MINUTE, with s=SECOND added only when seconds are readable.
h=11 m=38
